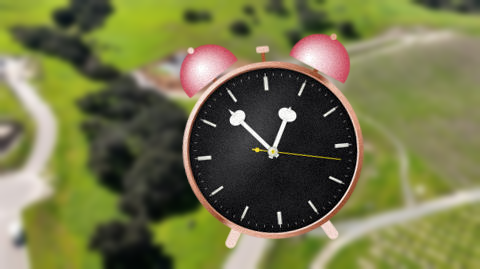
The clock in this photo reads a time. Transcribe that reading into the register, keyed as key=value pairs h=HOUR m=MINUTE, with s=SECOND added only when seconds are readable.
h=12 m=53 s=17
